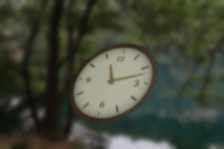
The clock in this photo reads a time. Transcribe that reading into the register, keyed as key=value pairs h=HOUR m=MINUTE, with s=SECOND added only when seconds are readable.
h=11 m=12
